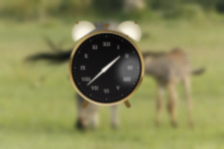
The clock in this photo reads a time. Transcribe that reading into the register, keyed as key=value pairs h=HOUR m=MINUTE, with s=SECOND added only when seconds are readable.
h=1 m=38
